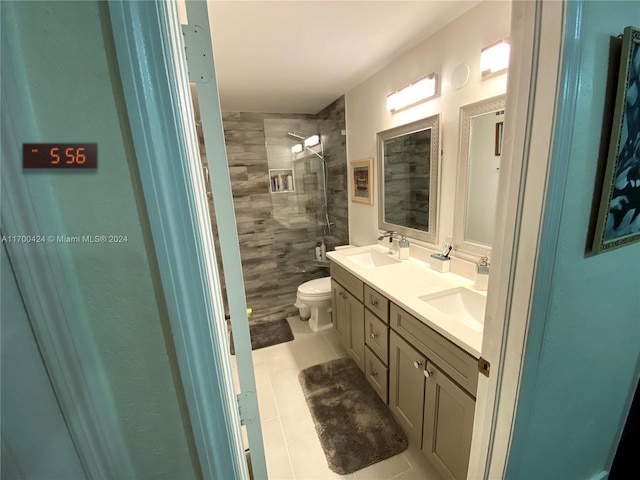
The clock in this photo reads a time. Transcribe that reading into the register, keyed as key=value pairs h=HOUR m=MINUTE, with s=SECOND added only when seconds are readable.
h=5 m=56
